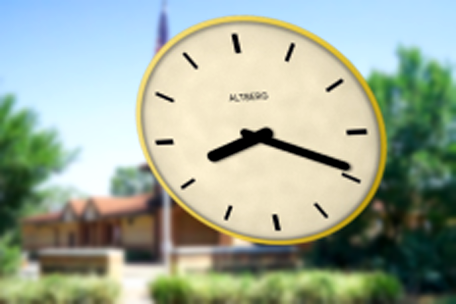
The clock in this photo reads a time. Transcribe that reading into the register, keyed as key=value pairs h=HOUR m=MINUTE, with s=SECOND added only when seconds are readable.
h=8 m=19
